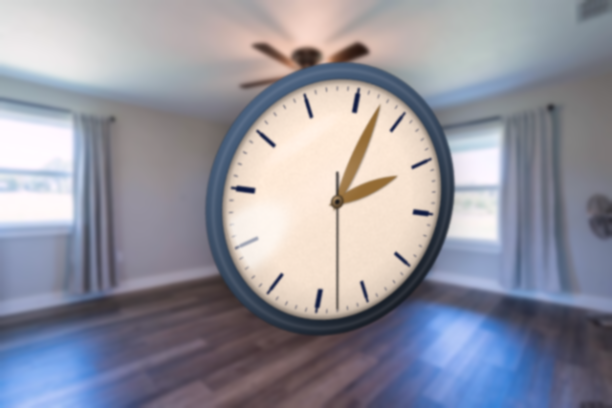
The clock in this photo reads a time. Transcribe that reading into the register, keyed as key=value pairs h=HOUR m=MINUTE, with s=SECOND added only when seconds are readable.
h=2 m=2 s=28
